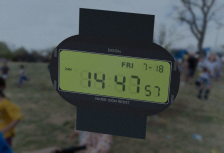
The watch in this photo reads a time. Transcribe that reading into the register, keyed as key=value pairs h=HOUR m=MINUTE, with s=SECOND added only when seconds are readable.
h=14 m=47 s=57
